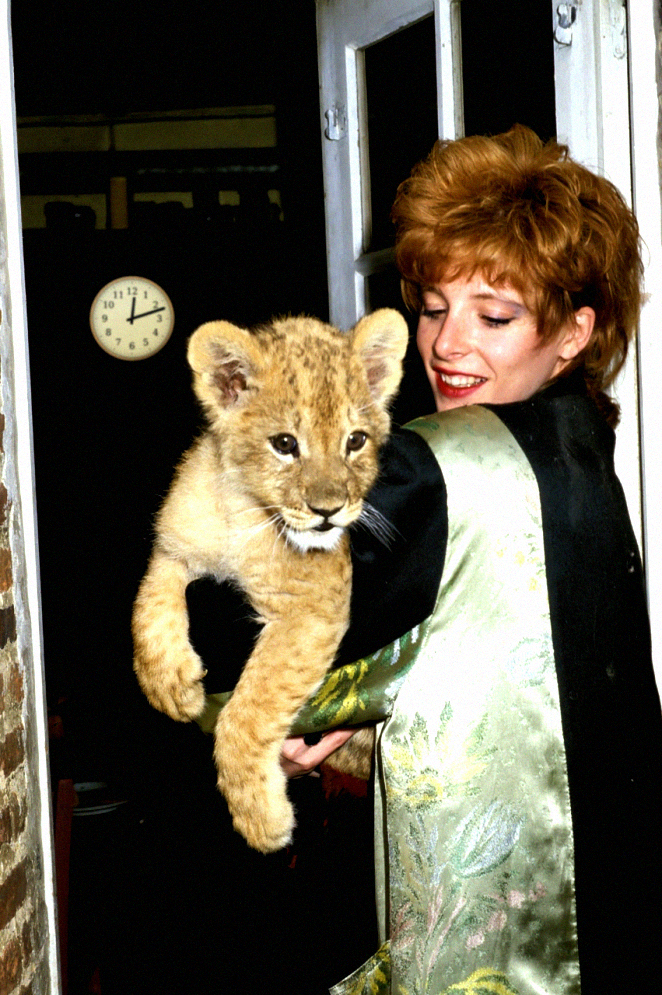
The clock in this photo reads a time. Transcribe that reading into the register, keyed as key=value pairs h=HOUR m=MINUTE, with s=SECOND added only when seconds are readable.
h=12 m=12
